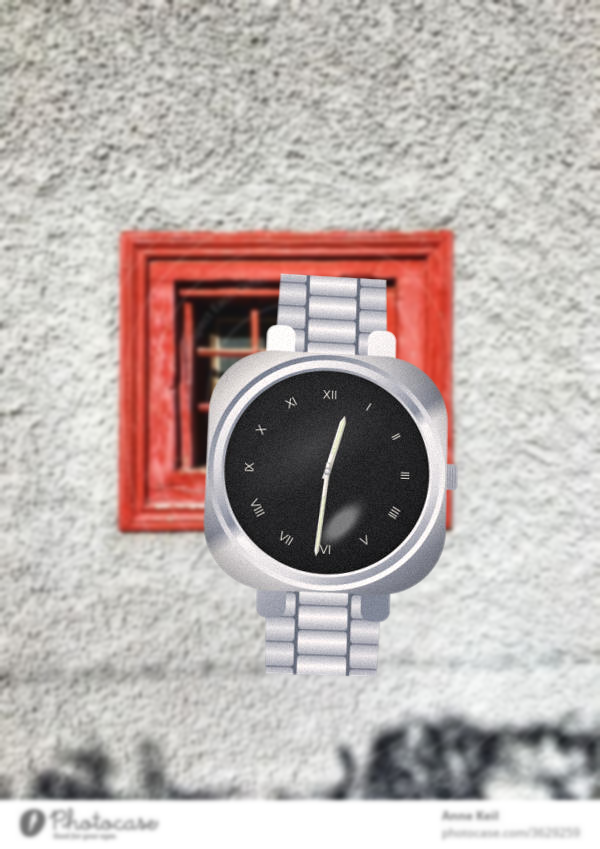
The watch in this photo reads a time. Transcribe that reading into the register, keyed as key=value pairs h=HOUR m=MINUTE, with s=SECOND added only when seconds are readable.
h=12 m=31
